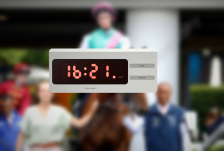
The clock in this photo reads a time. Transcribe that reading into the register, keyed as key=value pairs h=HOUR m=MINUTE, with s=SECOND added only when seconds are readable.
h=16 m=21
